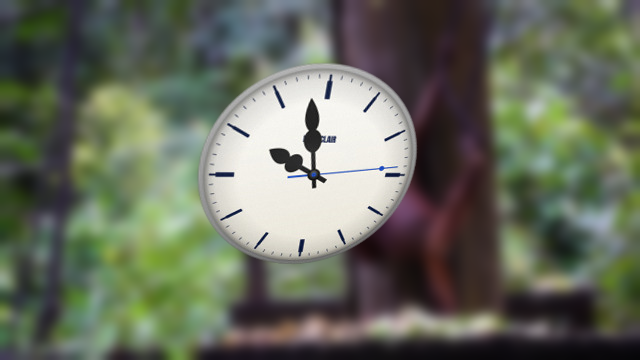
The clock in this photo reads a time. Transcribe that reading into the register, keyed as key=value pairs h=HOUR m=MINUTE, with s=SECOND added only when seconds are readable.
h=9 m=58 s=14
